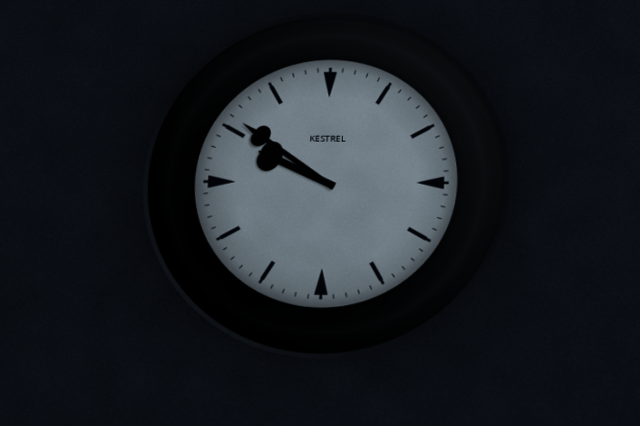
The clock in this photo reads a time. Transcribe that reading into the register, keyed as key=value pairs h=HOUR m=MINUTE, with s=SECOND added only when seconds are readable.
h=9 m=51
